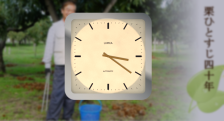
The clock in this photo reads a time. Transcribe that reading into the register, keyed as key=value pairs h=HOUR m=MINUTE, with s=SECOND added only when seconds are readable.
h=3 m=21
